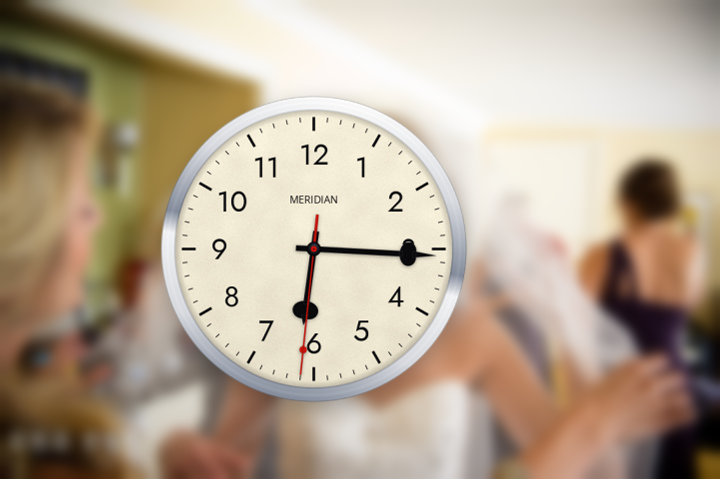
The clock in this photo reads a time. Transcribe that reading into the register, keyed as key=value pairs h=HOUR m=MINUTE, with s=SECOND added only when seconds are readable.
h=6 m=15 s=31
